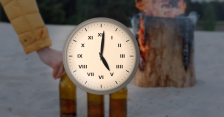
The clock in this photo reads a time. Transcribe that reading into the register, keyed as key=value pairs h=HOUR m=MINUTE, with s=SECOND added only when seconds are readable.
h=5 m=1
